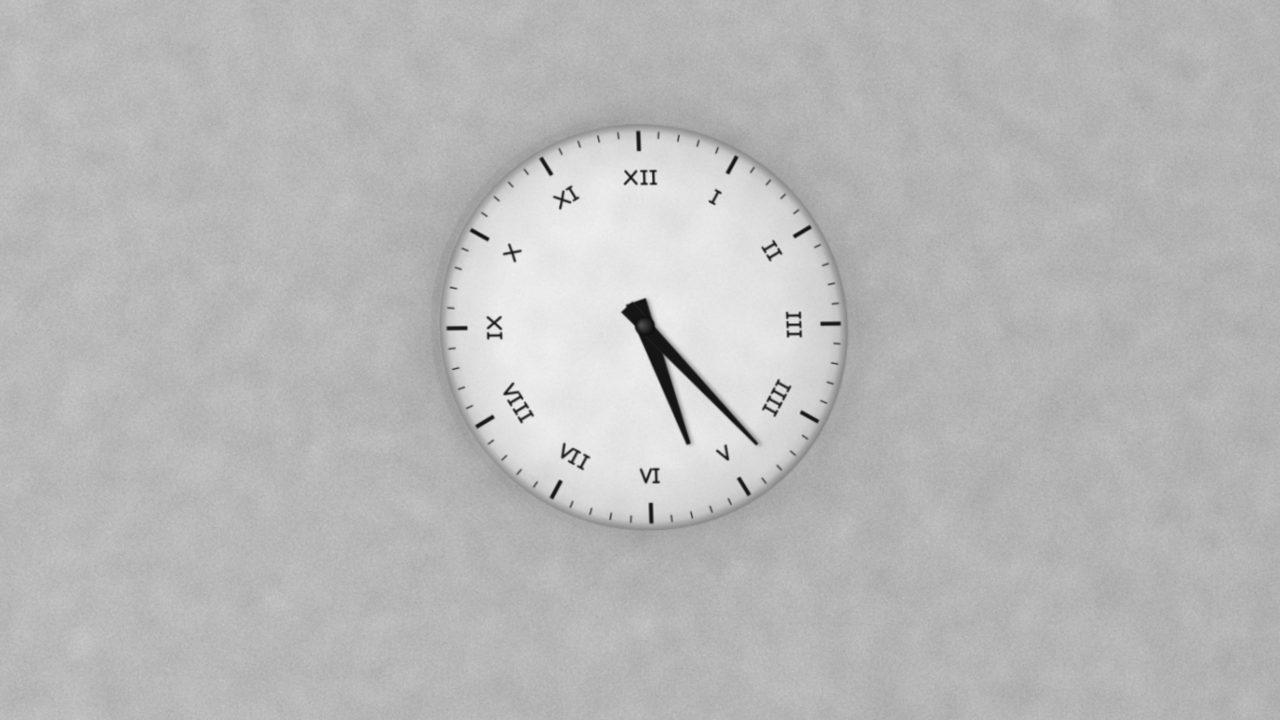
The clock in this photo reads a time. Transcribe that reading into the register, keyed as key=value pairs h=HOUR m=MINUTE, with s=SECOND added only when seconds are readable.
h=5 m=23
